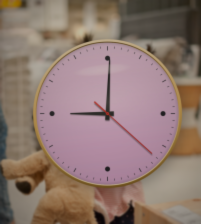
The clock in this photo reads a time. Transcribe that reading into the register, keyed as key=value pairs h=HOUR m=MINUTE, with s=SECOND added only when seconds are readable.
h=9 m=0 s=22
